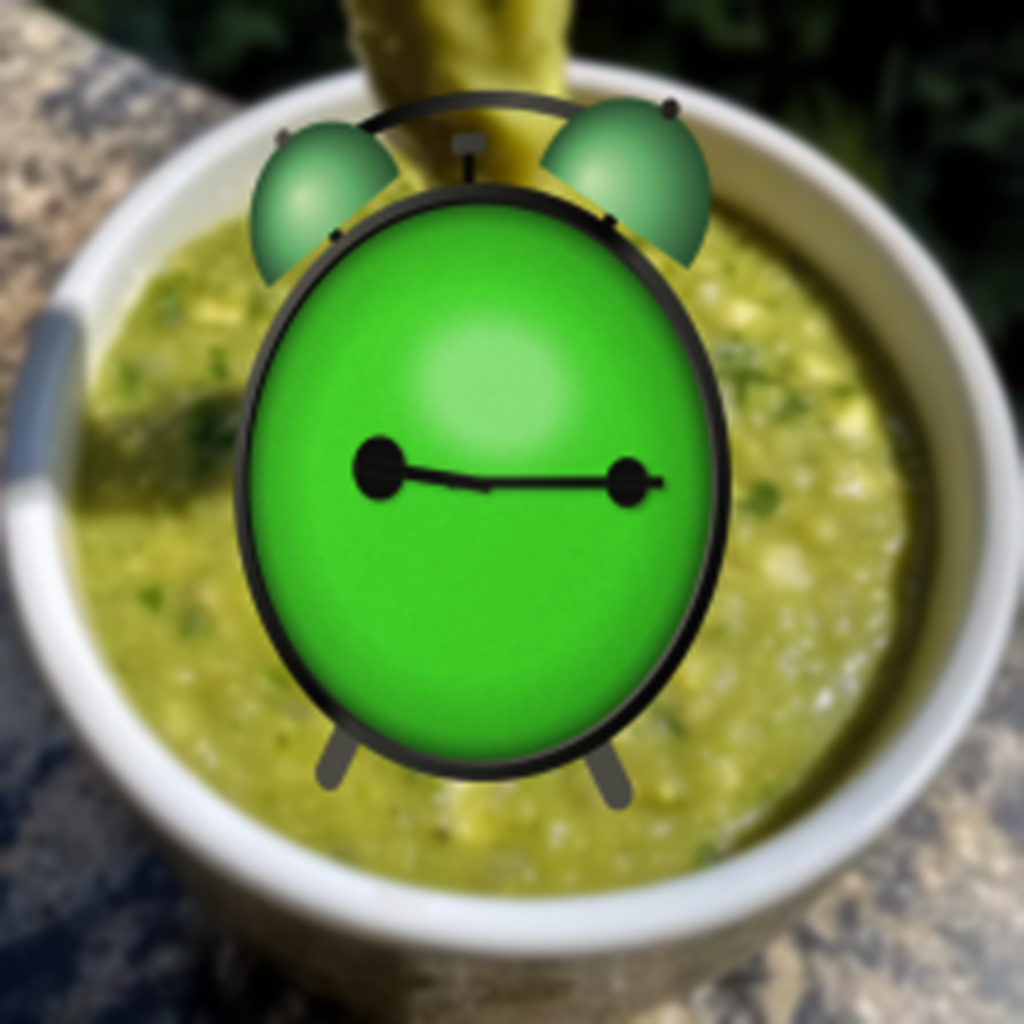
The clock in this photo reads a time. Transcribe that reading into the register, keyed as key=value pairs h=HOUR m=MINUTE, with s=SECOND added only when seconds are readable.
h=9 m=15
